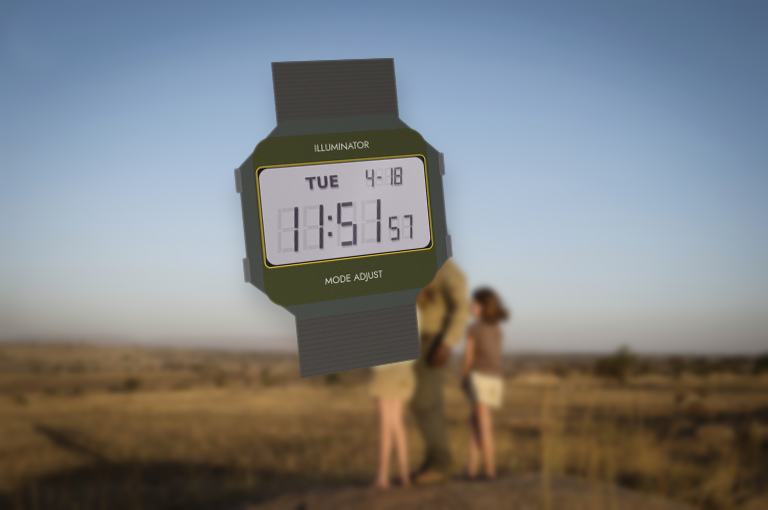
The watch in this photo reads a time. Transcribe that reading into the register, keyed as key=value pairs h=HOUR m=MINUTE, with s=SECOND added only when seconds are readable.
h=11 m=51 s=57
